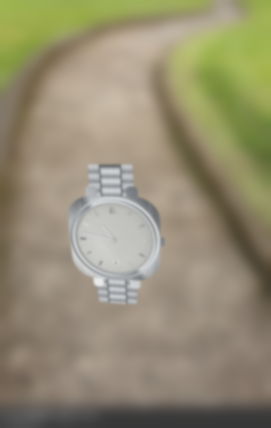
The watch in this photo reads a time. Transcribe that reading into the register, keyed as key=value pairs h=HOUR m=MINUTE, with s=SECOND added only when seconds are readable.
h=10 m=47
